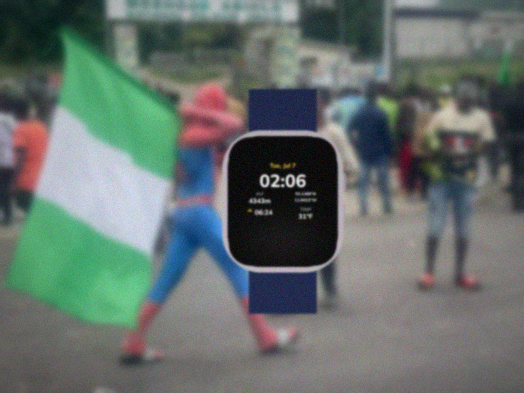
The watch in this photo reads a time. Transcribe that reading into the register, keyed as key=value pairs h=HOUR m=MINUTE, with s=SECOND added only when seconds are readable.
h=2 m=6
